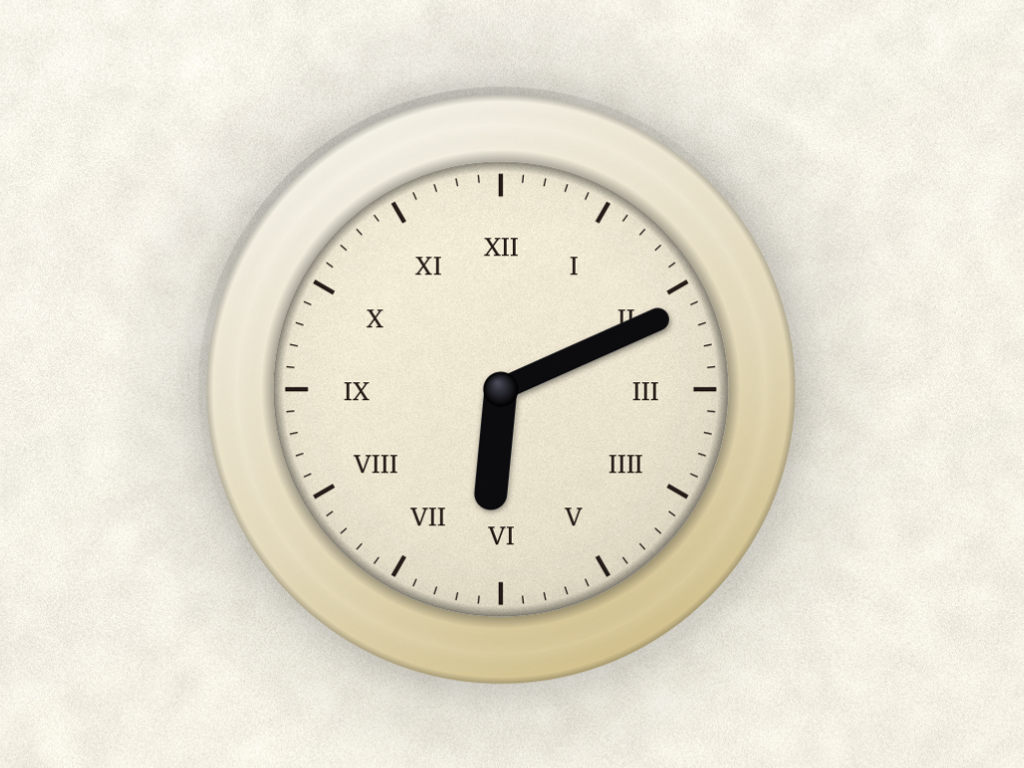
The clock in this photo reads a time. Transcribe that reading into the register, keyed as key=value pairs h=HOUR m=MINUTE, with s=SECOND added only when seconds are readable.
h=6 m=11
